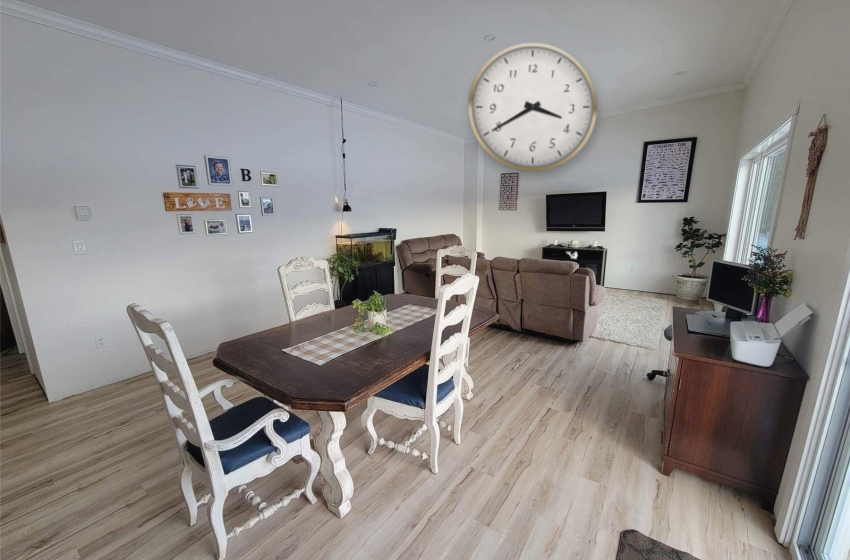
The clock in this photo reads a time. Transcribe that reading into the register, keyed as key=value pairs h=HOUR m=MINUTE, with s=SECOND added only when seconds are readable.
h=3 m=40
